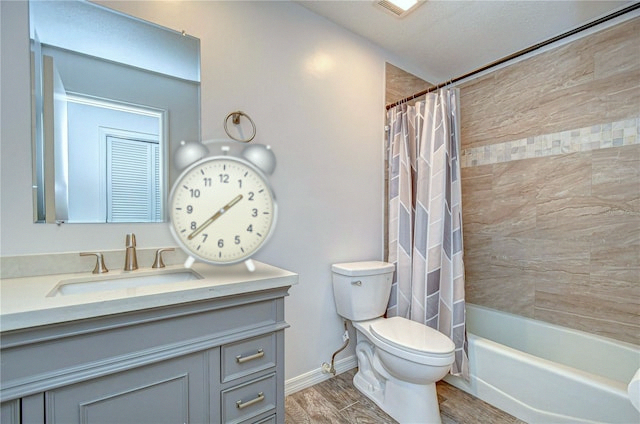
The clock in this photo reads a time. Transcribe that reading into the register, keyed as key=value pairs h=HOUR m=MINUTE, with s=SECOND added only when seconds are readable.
h=1 m=38
